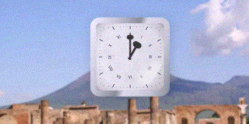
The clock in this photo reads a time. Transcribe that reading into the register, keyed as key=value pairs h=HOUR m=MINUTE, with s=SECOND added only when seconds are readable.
h=1 m=0
